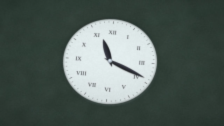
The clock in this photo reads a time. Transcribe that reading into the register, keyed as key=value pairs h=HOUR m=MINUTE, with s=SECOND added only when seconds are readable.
h=11 m=19
